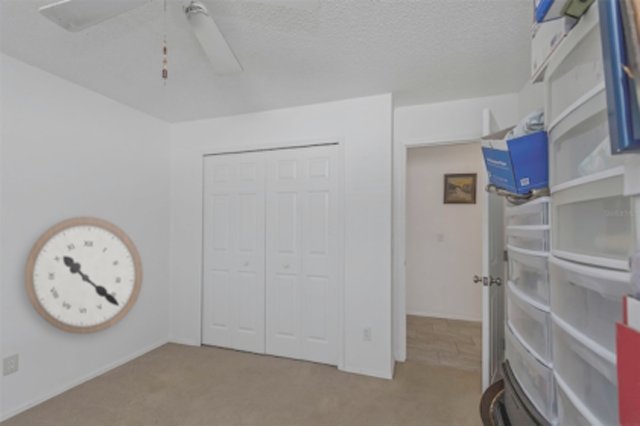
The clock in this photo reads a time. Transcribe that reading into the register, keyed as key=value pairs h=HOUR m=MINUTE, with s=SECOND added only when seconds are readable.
h=10 m=21
